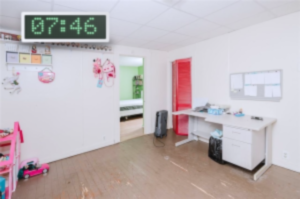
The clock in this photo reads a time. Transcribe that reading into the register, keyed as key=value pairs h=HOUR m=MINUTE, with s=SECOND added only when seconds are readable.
h=7 m=46
